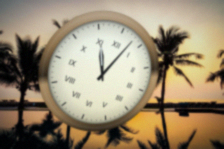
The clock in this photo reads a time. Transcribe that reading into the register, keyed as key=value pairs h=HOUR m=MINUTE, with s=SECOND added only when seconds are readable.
h=11 m=3
